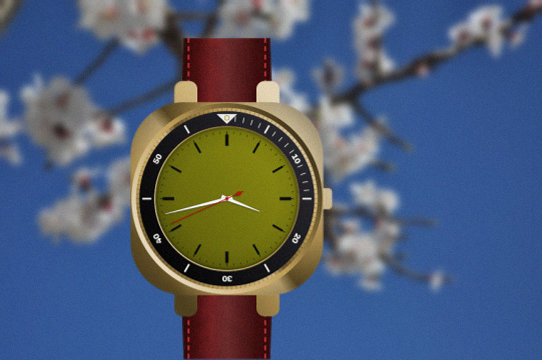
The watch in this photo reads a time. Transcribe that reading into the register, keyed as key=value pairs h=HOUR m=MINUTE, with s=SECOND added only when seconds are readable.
h=3 m=42 s=41
